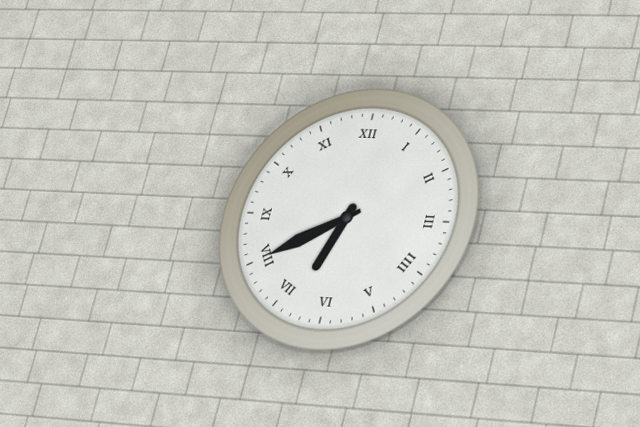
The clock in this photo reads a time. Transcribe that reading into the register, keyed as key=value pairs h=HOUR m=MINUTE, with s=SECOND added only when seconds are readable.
h=6 m=40
